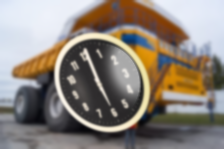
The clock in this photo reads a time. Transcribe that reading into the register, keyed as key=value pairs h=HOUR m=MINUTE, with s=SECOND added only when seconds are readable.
h=6 m=1
